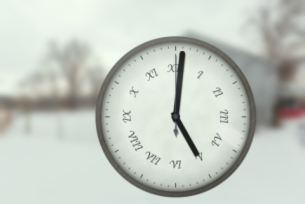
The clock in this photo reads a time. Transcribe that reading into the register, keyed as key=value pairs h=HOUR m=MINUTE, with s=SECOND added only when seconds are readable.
h=5 m=1 s=0
